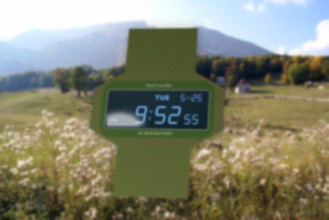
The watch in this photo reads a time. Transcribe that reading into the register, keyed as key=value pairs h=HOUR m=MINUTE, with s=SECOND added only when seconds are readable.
h=9 m=52
